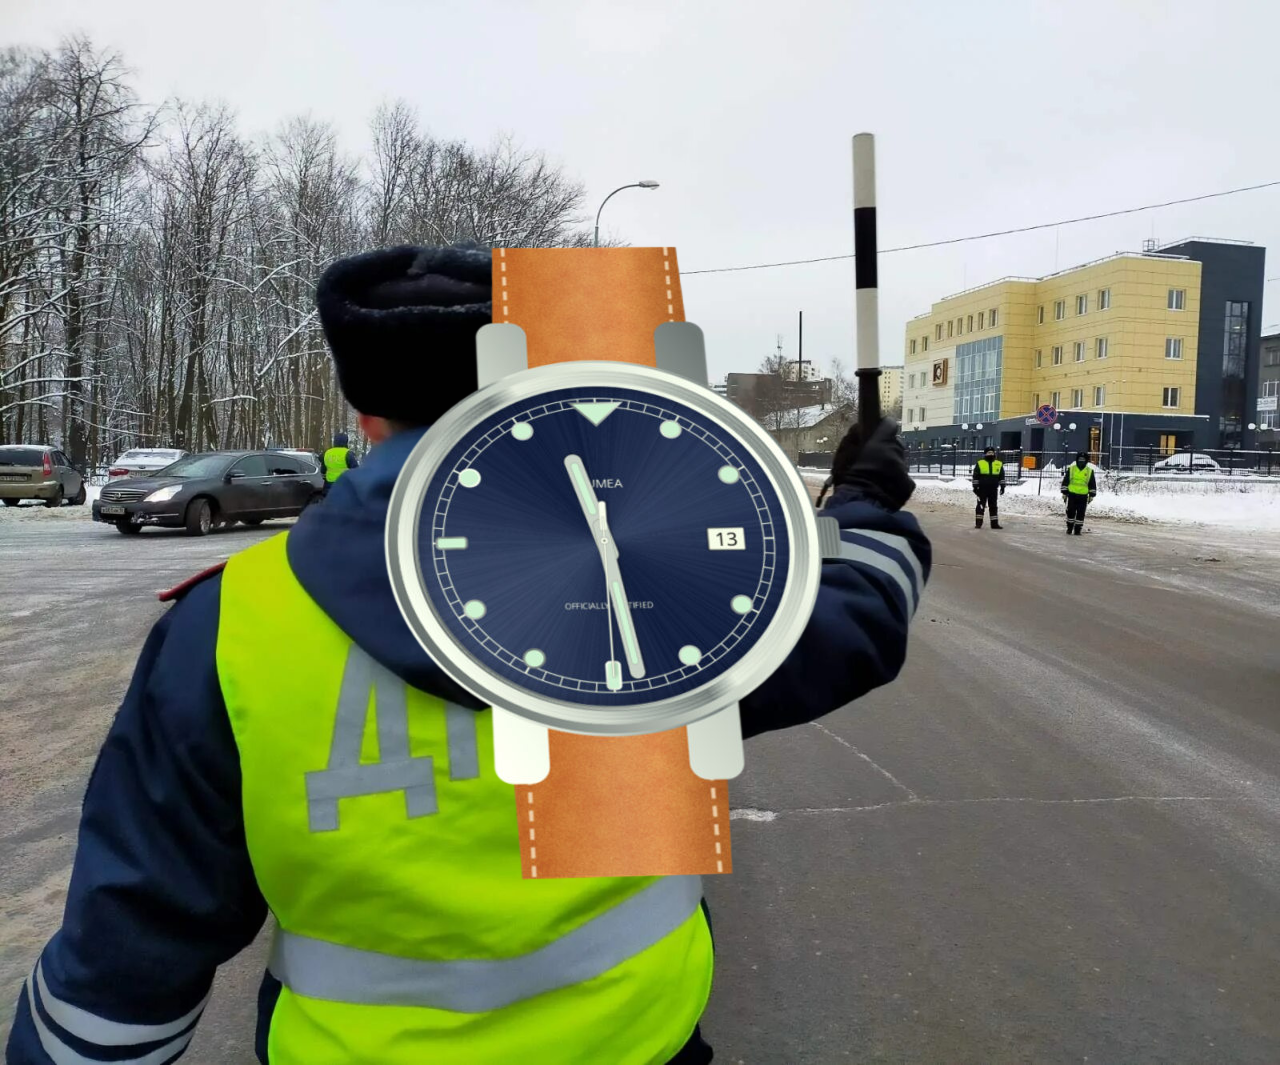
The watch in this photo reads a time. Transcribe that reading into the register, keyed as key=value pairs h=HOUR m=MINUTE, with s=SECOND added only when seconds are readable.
h=11 m=28 s=30
